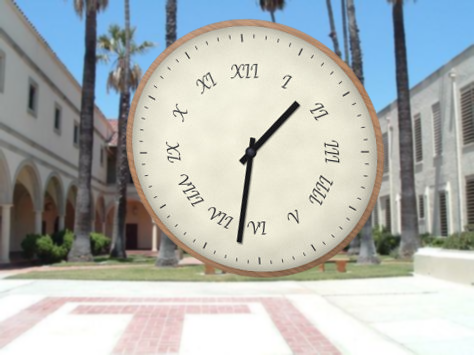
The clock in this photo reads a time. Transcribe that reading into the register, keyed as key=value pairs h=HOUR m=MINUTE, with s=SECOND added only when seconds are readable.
h=1 m=32
